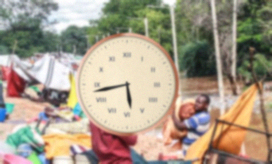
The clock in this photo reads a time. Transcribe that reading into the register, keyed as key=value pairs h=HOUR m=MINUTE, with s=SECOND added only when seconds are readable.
h=5 m=43
